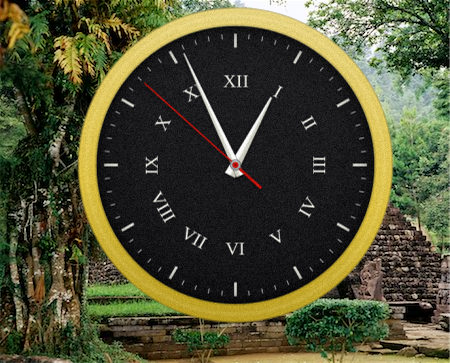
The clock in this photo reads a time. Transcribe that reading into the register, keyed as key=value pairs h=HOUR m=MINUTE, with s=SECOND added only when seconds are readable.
h=12 m=55 s=52
